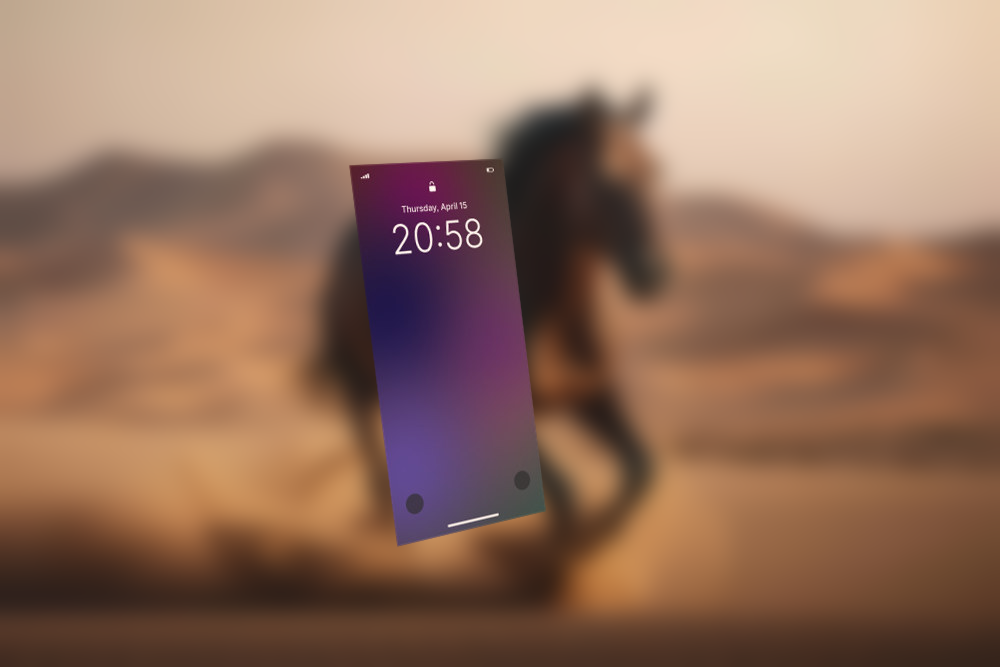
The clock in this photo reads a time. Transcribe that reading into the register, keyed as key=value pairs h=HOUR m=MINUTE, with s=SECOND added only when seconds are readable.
h=20 m=58
